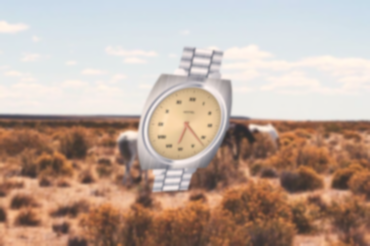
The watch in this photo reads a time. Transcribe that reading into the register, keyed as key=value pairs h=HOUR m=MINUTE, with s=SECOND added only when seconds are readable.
h=6 m=22
